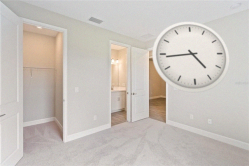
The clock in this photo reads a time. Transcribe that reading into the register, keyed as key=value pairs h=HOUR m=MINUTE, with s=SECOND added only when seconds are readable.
h=4 m=44
